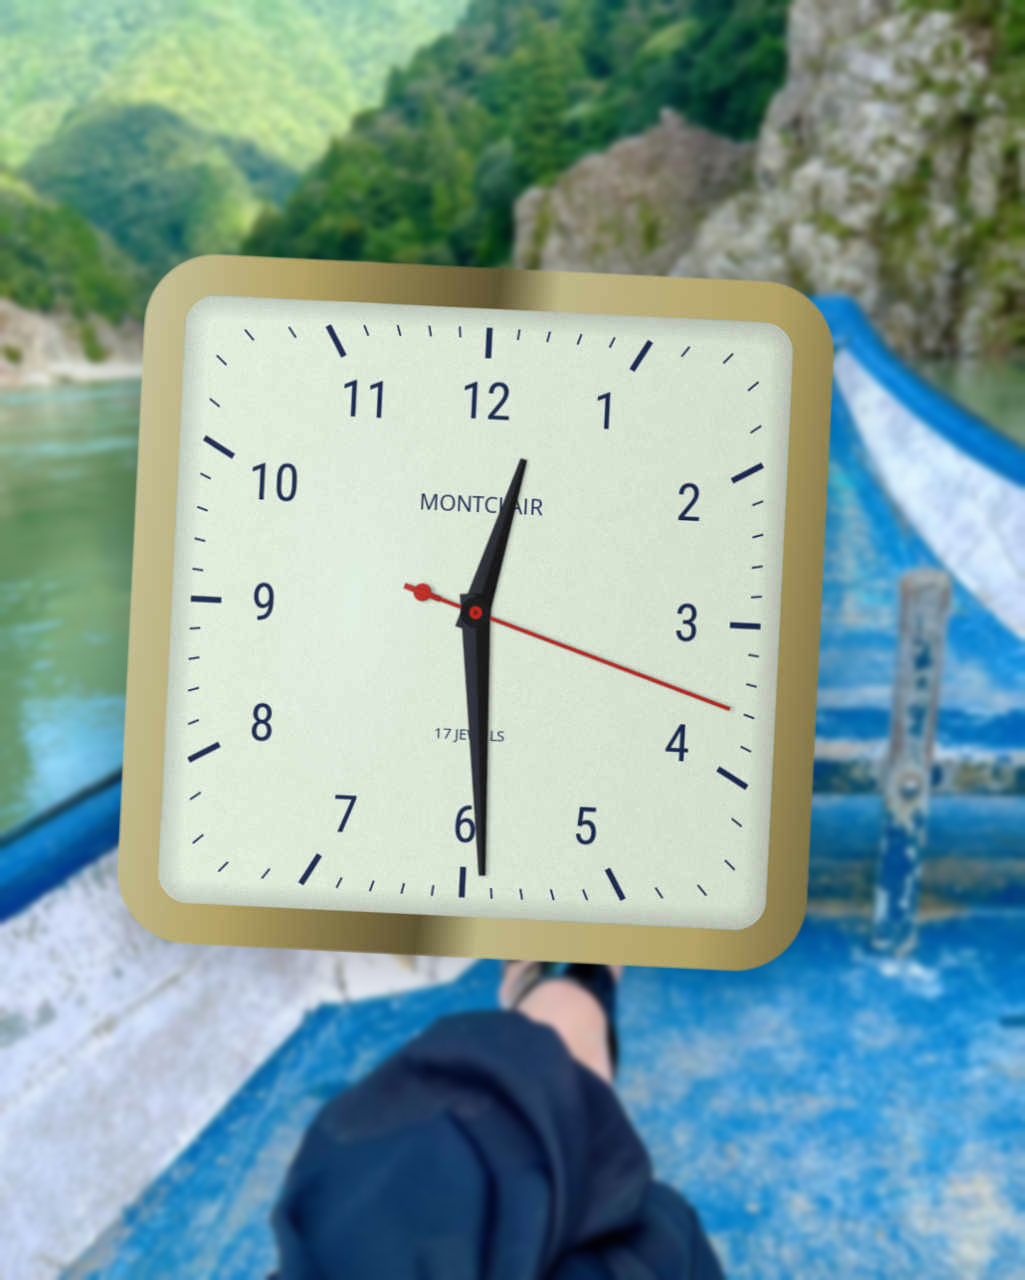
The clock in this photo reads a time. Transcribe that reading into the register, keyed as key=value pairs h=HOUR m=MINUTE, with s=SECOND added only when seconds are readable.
h=12 m=29 s=18
